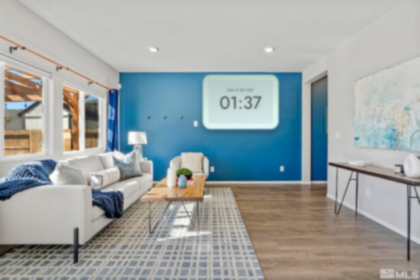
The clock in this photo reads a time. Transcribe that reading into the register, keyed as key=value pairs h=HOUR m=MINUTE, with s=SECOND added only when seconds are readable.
h=1 m=37
